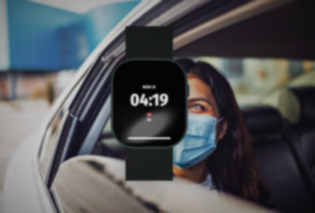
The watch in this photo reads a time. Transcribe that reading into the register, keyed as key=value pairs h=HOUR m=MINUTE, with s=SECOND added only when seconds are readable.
h=4 m=19
